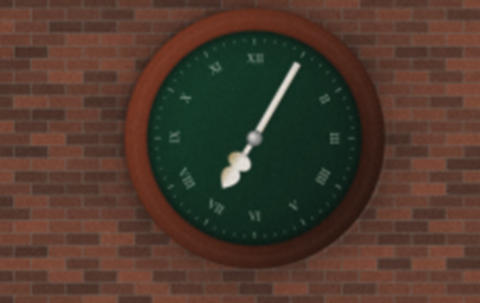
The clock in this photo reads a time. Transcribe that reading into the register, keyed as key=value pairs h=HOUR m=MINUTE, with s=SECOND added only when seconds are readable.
h=7 m=5
